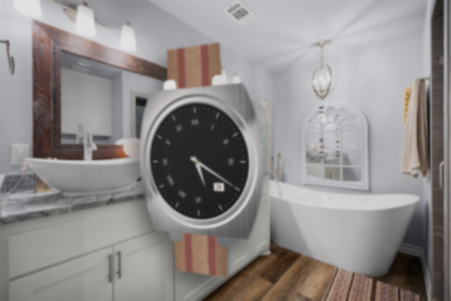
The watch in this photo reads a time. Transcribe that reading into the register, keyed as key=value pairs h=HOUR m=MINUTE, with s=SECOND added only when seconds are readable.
h=5 m=20
